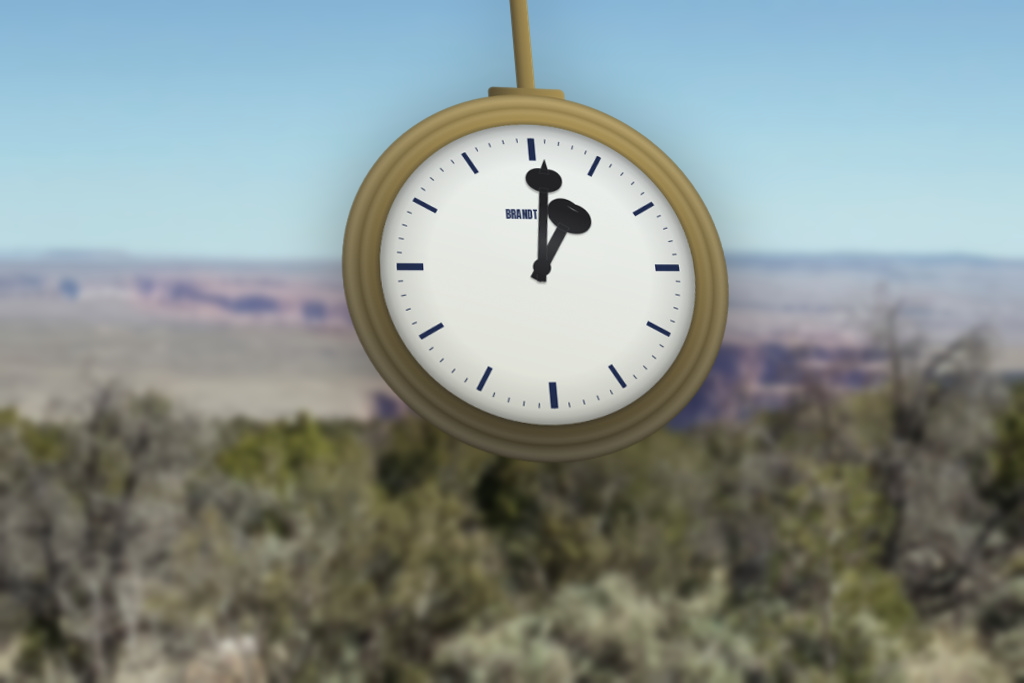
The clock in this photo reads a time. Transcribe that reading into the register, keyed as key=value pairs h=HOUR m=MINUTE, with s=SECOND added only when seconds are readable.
h=1 m=1
